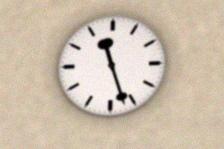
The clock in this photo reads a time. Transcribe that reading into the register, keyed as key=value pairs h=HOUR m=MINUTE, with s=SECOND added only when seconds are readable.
h=11 m=27
